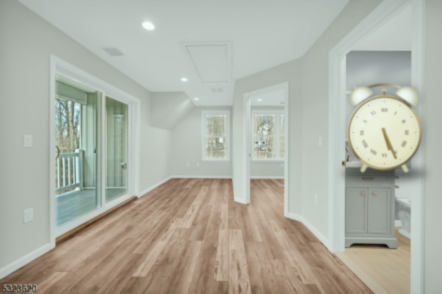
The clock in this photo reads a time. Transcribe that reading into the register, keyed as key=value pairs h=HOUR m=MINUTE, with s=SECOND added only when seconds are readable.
h=5 m=26
